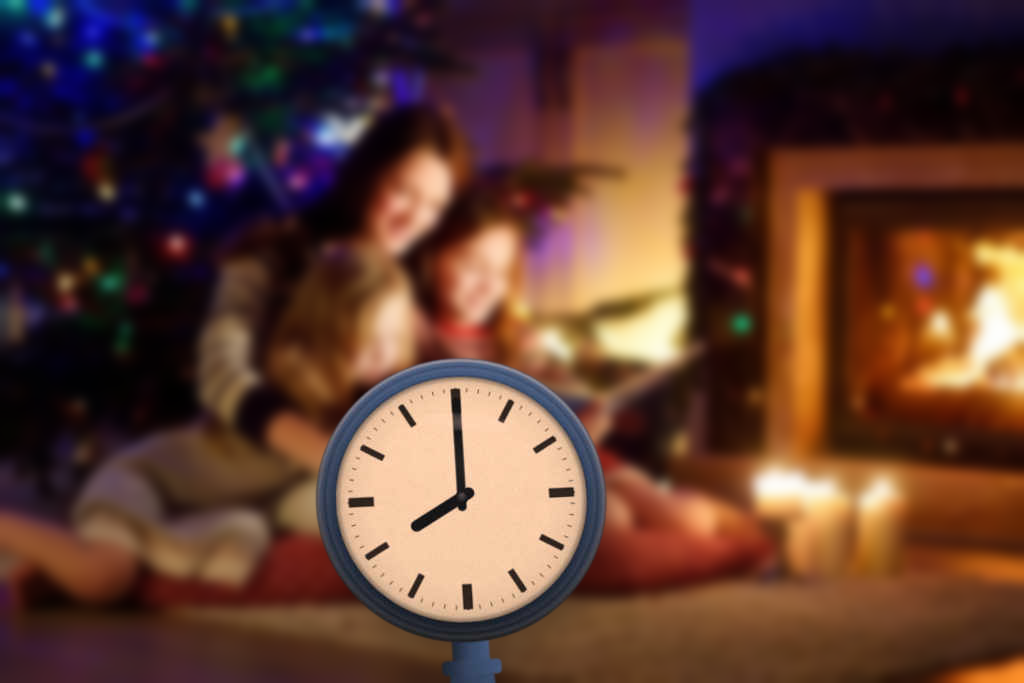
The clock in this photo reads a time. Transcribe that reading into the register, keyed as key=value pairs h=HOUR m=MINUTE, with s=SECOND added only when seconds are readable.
h=8 m=0
